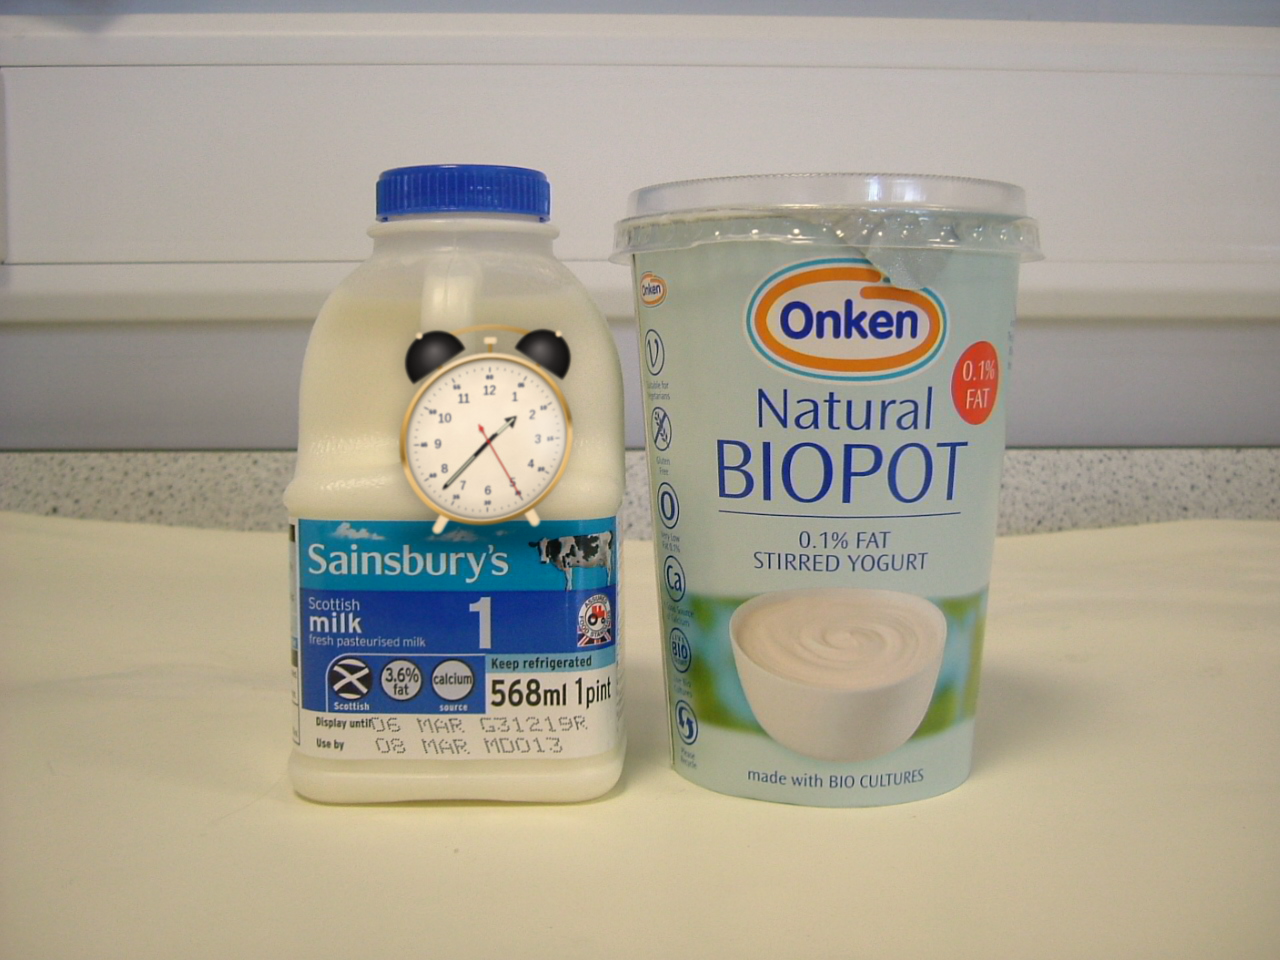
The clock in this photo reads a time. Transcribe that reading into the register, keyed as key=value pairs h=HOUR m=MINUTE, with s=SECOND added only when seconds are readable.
h=1 m=37 s=25
